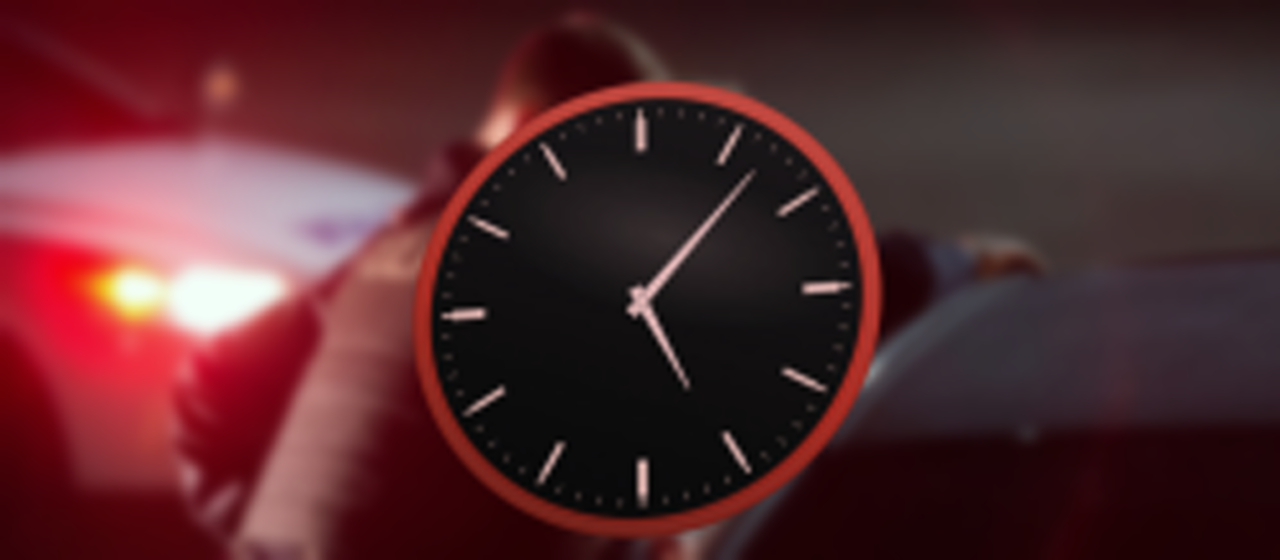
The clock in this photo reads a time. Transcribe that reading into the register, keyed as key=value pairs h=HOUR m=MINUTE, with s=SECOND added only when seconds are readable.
h=5 m=7
